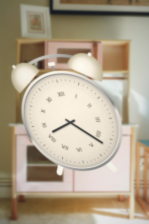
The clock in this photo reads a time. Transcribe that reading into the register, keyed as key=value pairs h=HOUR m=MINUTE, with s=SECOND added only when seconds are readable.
h=8 m=22
